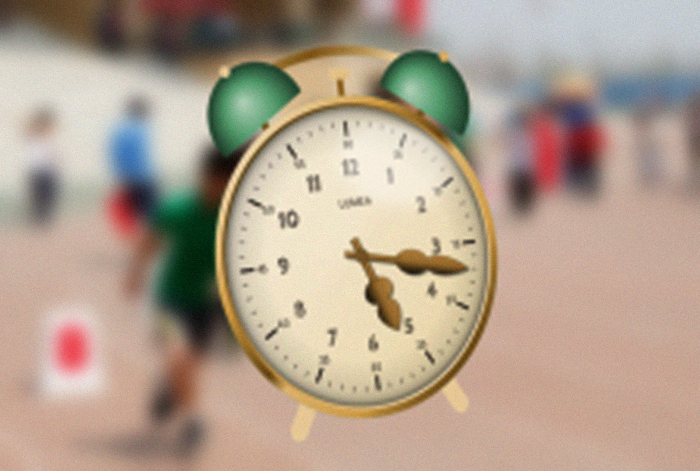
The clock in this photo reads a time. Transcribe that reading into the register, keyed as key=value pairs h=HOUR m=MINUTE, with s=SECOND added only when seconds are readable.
h=5 m=17
